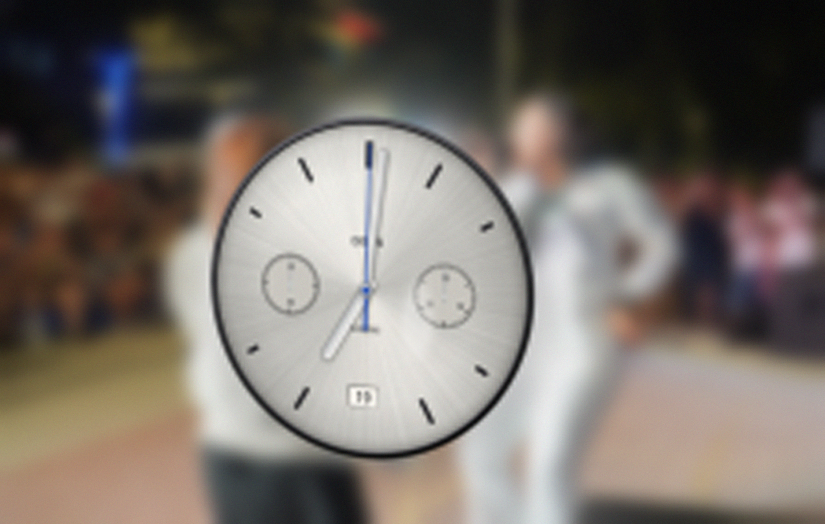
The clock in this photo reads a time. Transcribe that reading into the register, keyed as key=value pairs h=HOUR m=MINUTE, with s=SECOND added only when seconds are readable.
h=7 m=1
